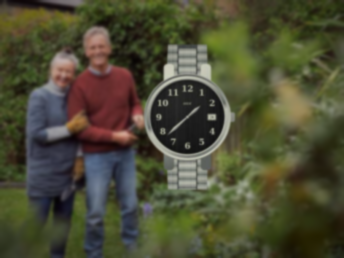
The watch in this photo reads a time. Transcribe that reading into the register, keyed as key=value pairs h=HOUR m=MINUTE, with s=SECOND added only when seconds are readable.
h=1 m=38
